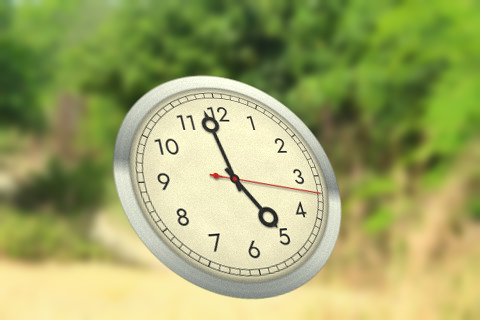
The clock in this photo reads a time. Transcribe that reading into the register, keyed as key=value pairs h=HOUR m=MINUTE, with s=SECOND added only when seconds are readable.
h=4 m=58 s=17
